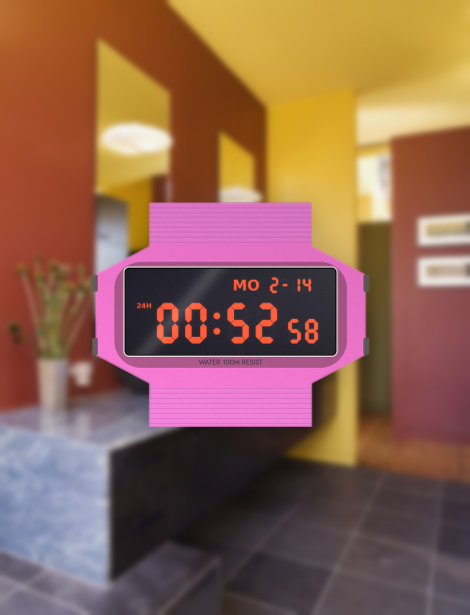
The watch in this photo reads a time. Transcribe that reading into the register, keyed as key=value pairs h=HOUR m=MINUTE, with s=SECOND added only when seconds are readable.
h=0 m=52 s=58
